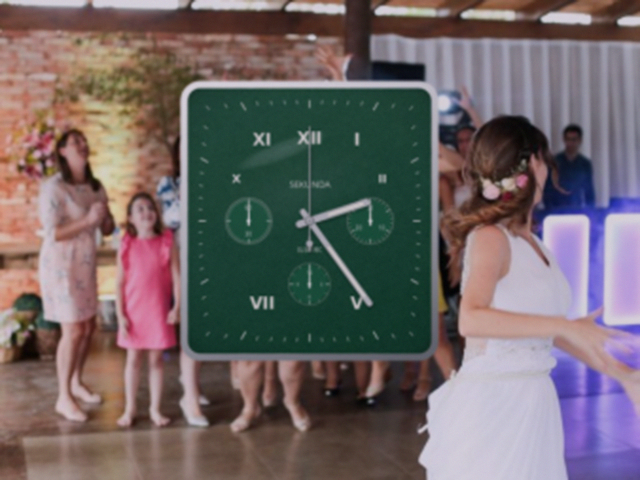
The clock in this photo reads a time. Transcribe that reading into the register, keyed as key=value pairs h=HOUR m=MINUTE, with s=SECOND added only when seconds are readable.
h=2 m=24
